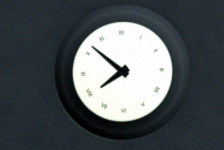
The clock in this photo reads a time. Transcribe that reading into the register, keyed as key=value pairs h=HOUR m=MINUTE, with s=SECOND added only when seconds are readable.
h=7 m=52
